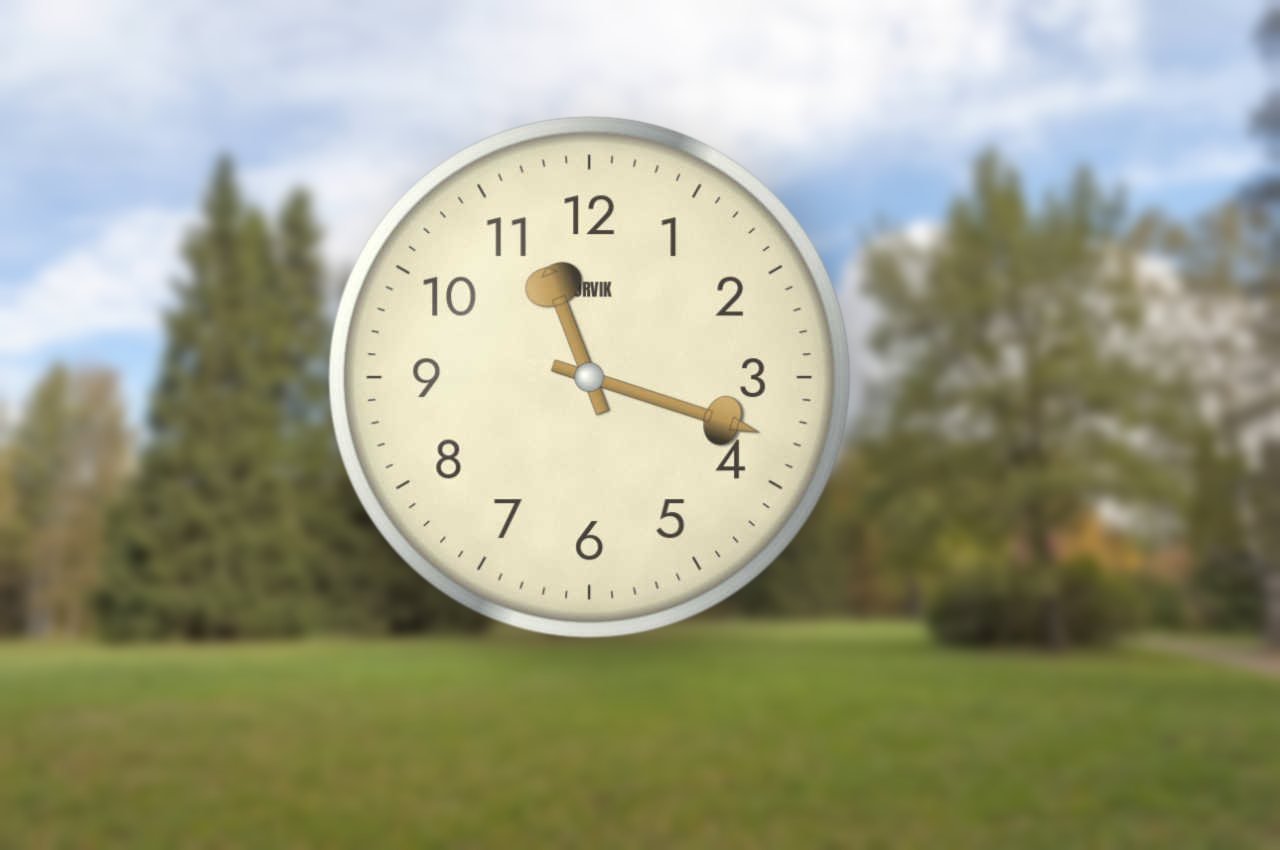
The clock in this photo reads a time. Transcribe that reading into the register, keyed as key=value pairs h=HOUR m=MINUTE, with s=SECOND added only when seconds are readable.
h=11 m=18
